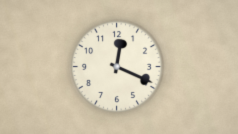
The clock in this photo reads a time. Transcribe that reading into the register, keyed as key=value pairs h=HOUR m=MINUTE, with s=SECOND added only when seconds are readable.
h=12 m=19
